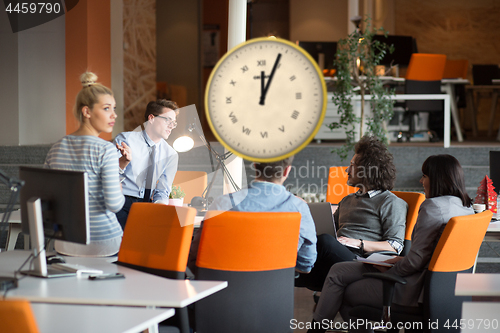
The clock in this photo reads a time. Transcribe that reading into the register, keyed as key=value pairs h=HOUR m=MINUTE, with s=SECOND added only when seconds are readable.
h=12 m=4
